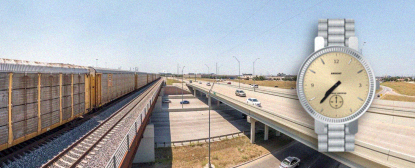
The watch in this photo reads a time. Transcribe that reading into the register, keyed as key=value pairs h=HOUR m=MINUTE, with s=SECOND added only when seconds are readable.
h=7 m=37
